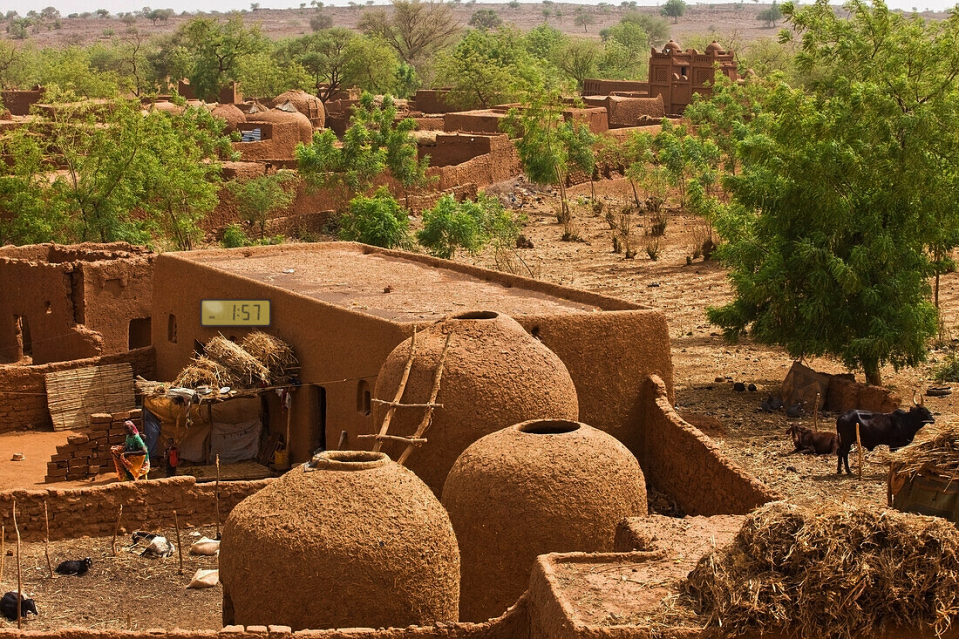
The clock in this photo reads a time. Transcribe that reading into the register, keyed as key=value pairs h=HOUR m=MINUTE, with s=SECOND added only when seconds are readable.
h=1 m=57
